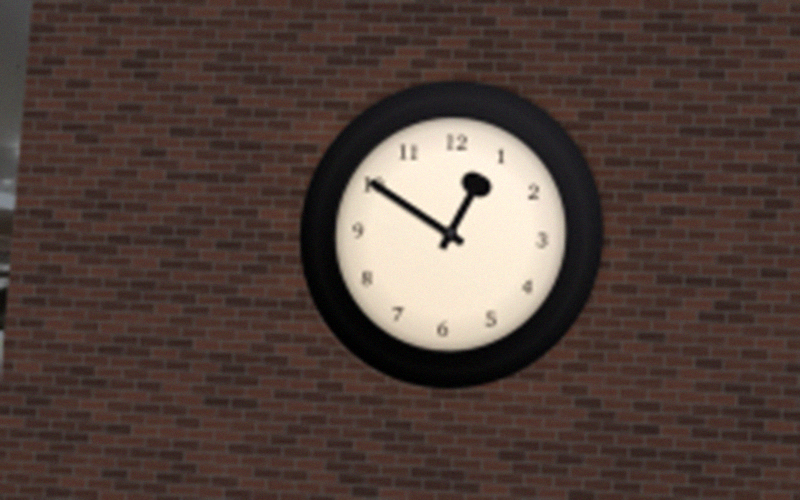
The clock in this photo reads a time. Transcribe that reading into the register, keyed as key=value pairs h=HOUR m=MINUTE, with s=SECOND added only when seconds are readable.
h=12 m=50
